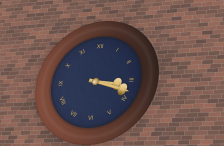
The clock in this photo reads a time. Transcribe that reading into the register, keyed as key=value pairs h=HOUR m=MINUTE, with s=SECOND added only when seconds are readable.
h=3 m=18
